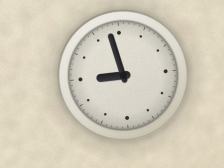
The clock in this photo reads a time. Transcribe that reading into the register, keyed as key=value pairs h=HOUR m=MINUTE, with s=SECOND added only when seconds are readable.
h=8 m=58
